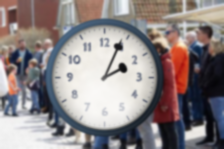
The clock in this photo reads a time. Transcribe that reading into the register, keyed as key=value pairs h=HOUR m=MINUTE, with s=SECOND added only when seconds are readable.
h=2 m=4
